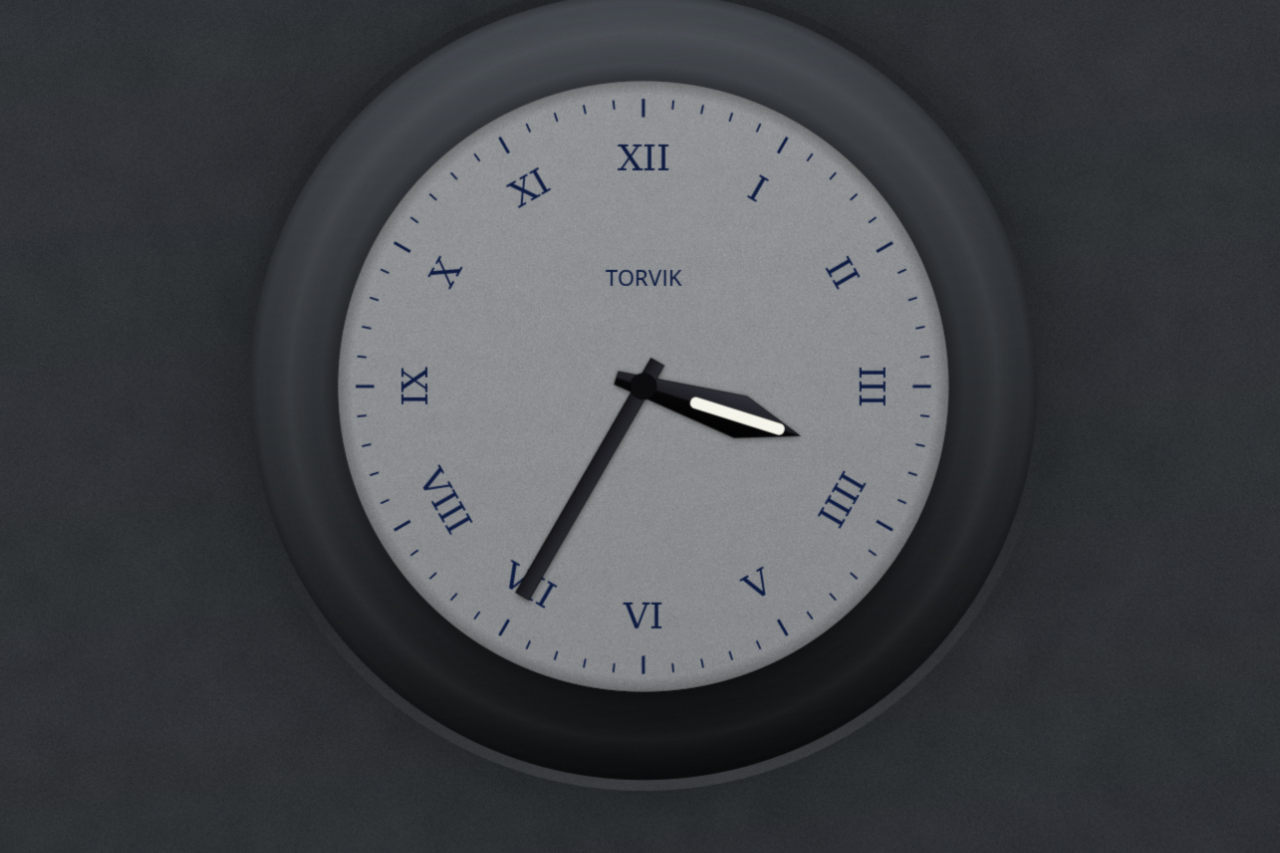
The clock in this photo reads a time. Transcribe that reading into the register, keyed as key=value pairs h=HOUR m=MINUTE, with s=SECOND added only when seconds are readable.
h=3 m=35
